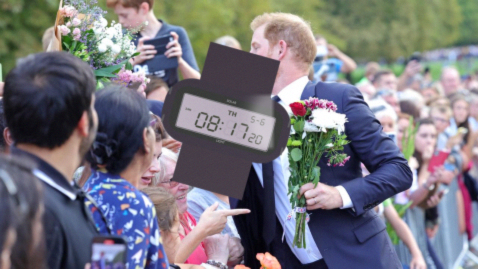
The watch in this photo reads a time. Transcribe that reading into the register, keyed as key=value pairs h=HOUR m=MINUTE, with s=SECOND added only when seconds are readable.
h=8 m=17 s=20
